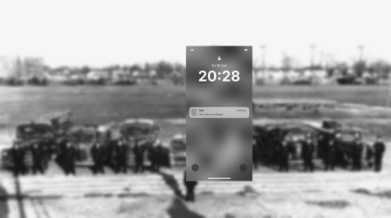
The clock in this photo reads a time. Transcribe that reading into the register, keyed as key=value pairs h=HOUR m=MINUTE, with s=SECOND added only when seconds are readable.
h=20 m=28
